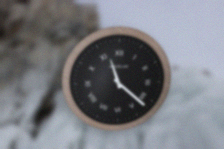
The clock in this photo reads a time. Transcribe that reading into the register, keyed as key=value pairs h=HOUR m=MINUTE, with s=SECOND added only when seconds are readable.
h=11 m=22
